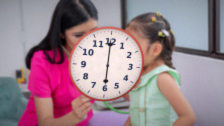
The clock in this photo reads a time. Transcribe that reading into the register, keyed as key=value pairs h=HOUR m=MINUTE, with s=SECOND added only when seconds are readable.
h=6 m=0
